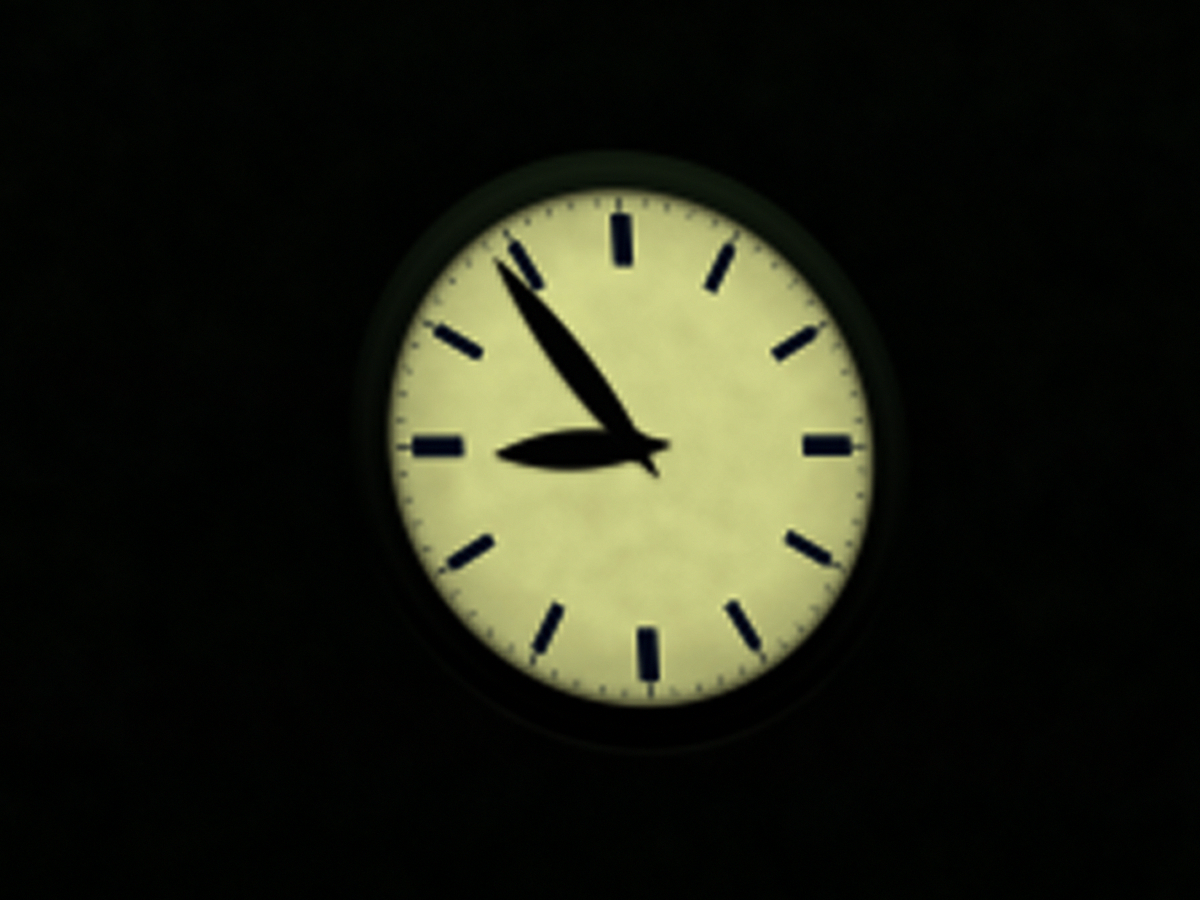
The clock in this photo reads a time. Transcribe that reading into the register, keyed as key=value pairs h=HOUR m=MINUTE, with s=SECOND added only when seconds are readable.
h=8 m=54
